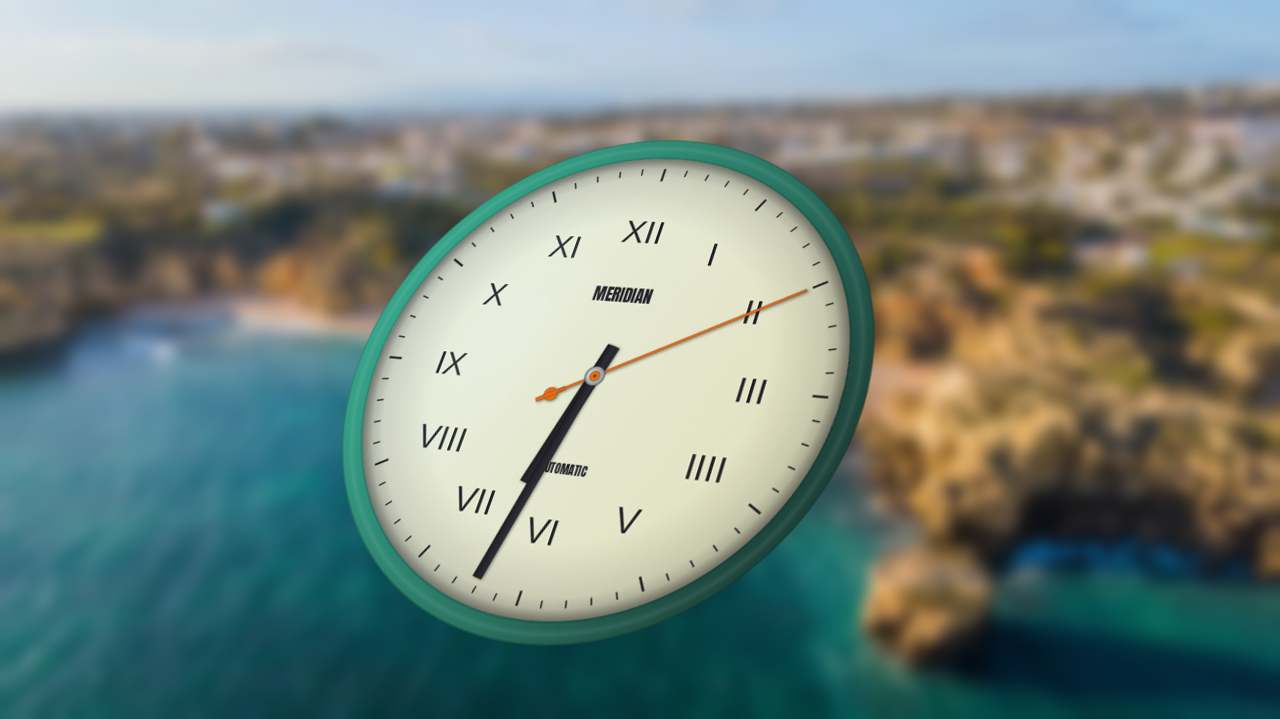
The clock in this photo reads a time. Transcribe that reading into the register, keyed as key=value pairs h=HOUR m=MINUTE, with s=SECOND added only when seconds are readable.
h=6 m=32 s=10
